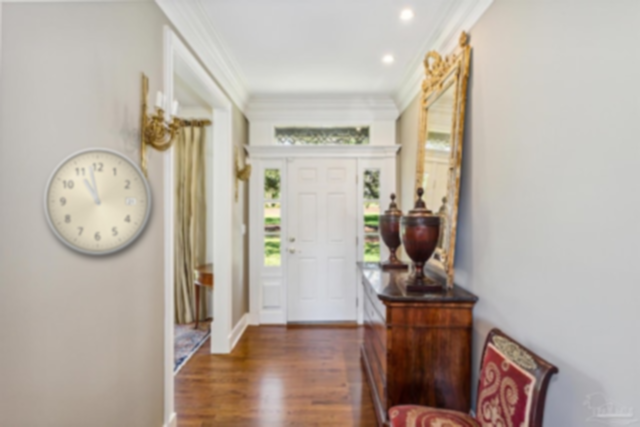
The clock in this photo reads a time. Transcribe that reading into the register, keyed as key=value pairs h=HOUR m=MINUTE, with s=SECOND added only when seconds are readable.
h=10 m=58
